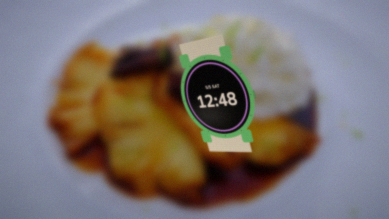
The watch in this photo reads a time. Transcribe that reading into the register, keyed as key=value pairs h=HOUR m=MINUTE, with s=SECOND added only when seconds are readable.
h=12 m=48
